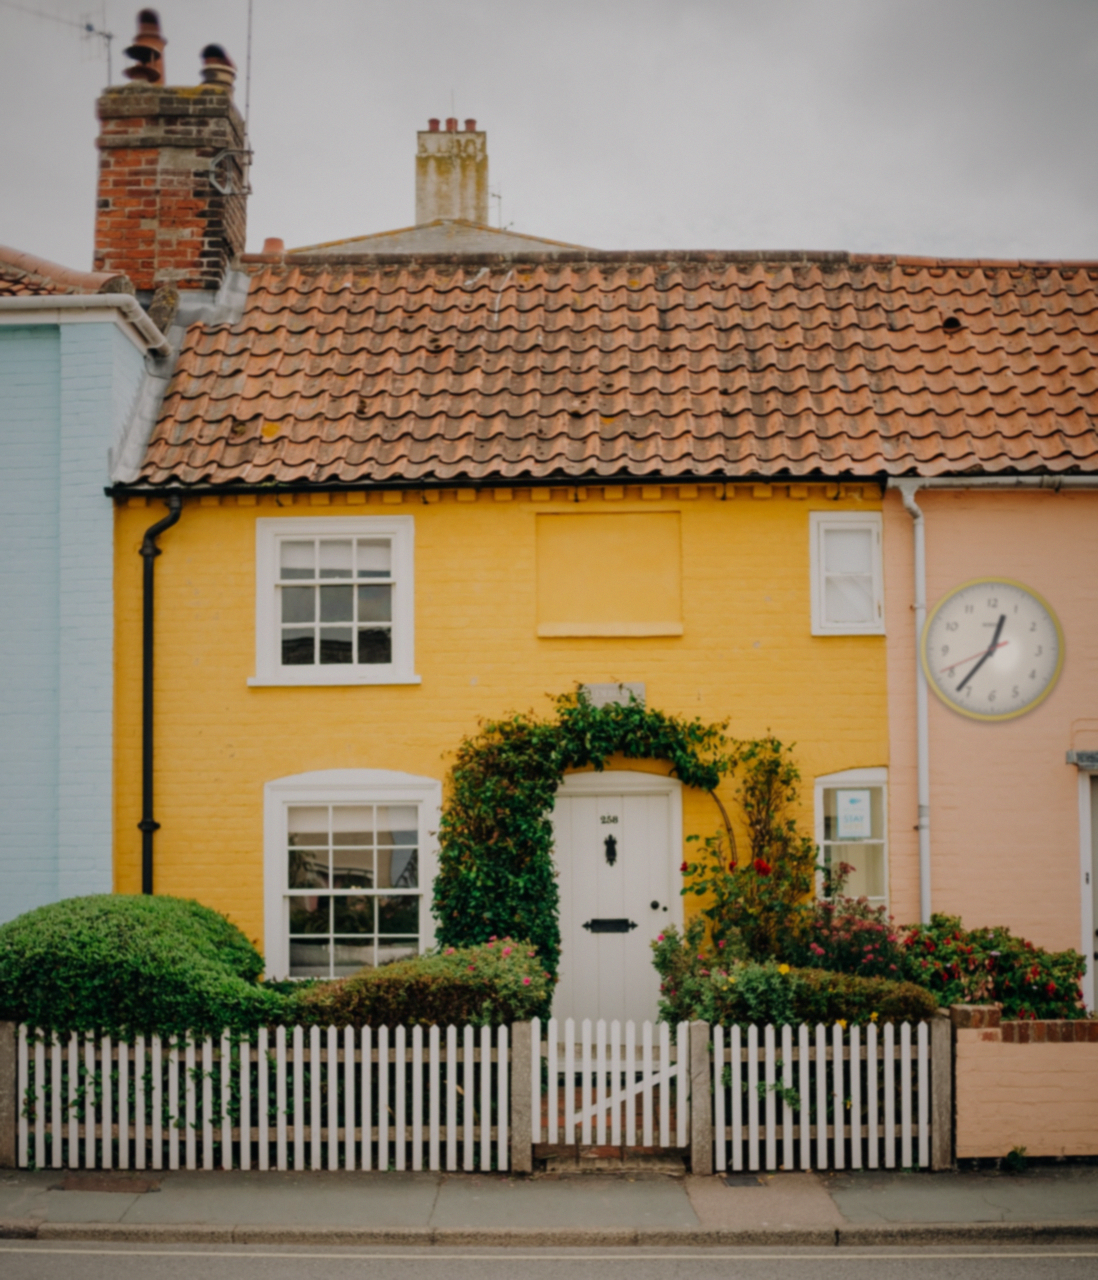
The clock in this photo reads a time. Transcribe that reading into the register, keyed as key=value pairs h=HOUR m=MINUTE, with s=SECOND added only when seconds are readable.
h=12 m=36 s=41
